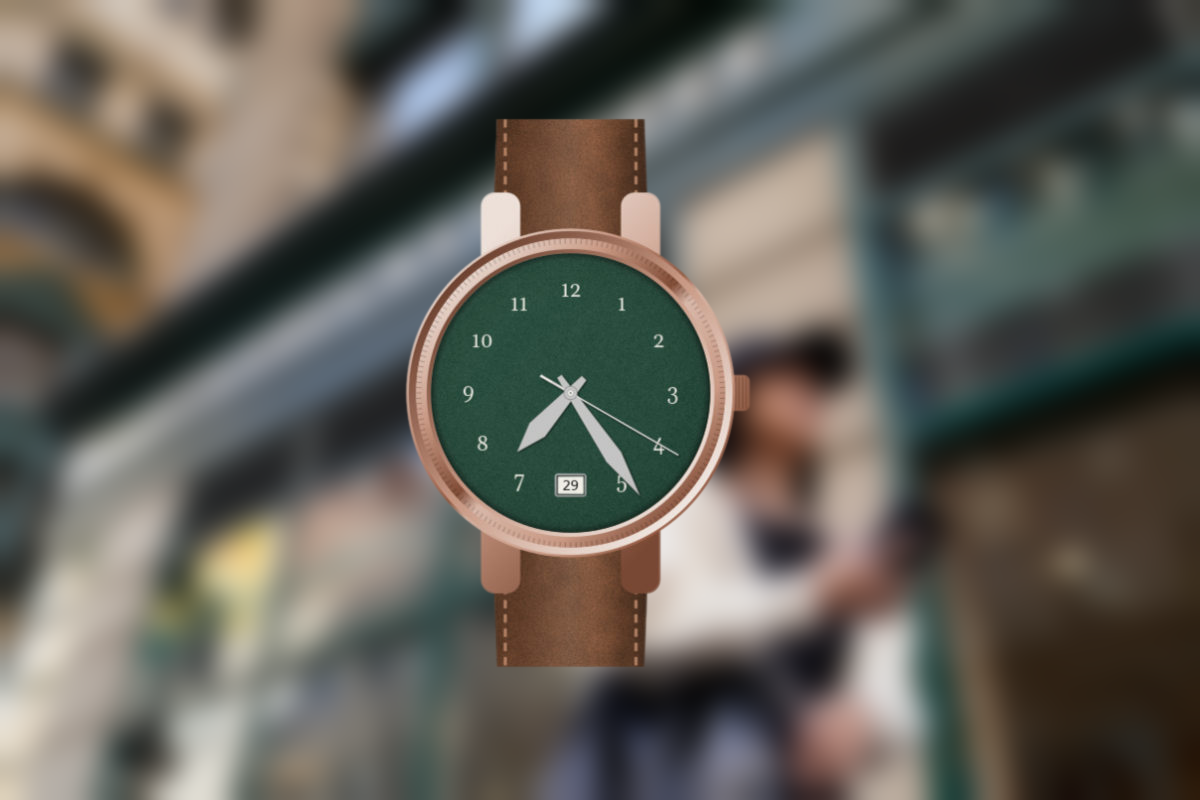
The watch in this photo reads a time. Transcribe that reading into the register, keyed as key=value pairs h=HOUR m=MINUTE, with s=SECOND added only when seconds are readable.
h=7 m=24 s=20
